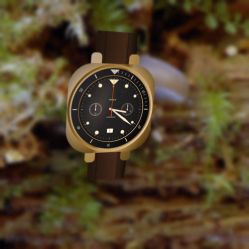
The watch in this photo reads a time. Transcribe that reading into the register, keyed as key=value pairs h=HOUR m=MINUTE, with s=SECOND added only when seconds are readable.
h=3 m=21
